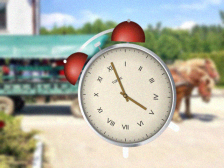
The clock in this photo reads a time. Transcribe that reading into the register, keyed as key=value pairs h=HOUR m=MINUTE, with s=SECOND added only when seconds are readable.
h=5 m=1
